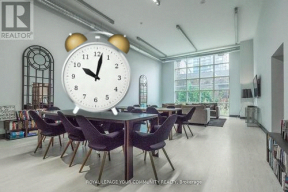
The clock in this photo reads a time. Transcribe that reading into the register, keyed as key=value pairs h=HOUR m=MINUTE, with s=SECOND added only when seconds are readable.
h=10 m=2
